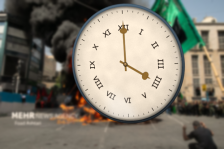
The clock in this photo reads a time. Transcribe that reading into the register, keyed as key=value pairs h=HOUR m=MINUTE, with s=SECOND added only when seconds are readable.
h=4 m=0
